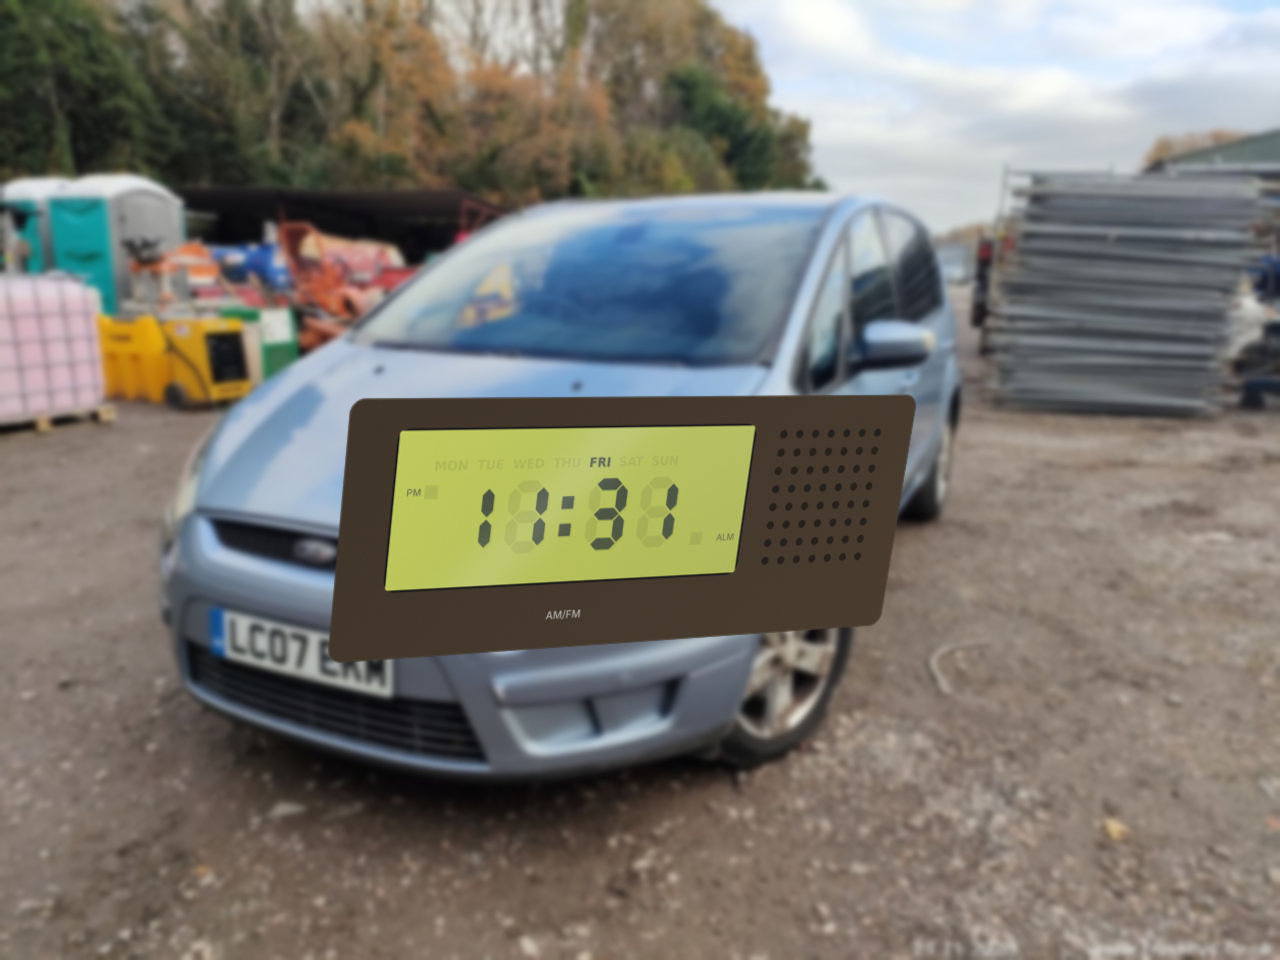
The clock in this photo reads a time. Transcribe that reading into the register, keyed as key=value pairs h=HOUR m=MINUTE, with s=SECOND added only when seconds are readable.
h=11 m=31
